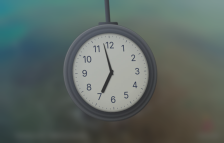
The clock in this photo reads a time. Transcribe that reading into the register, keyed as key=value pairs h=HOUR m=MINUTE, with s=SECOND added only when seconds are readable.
h=6 m=58
